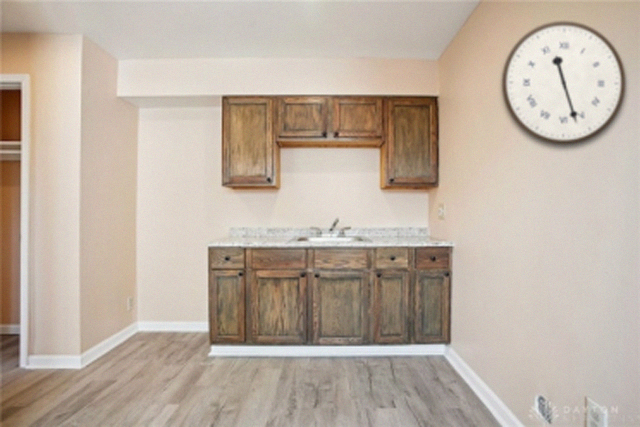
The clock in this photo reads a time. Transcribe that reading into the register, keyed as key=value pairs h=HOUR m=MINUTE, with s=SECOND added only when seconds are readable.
h=11 m=27
